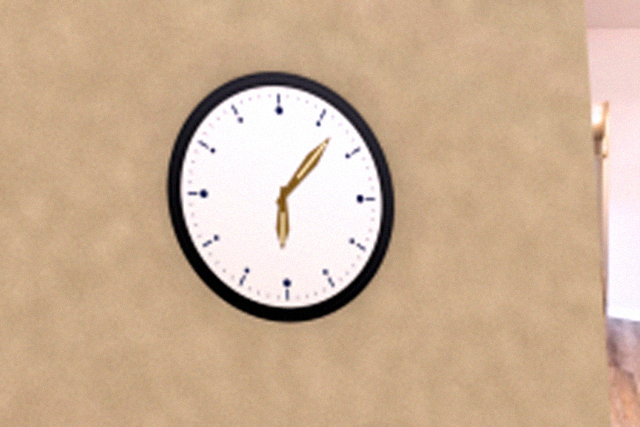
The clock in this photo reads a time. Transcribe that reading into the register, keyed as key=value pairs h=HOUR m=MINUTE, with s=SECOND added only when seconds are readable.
h=6 m=7
